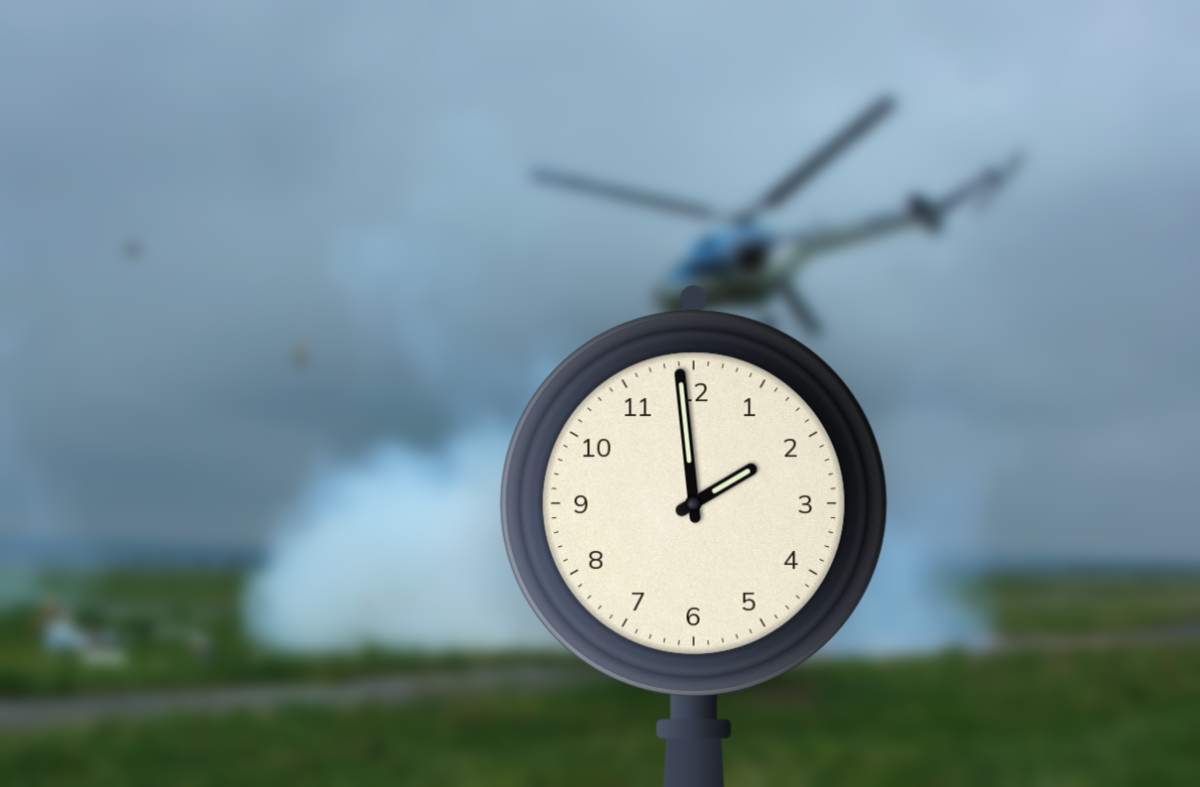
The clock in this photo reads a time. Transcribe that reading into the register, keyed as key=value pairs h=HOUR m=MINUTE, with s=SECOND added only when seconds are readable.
h=1 m=59
